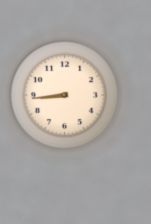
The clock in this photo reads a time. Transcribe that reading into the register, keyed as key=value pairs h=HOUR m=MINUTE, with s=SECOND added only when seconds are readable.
h=8 m=44
